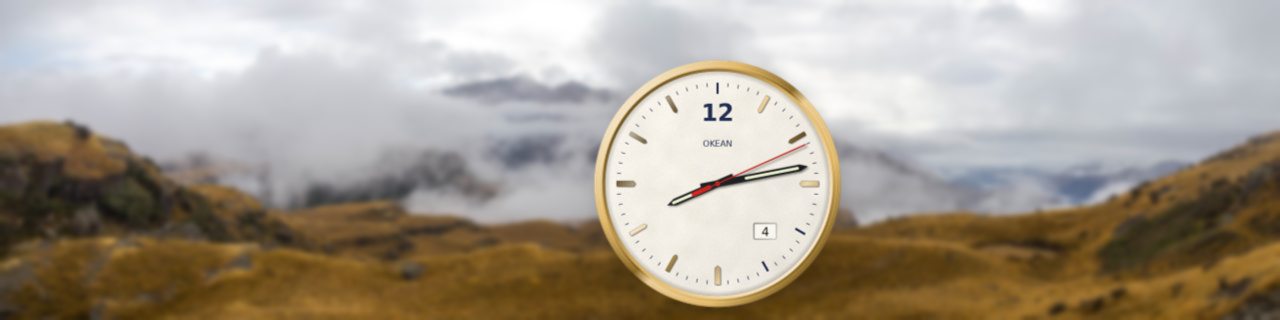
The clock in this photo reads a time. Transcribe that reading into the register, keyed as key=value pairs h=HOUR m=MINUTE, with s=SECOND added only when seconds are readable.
h=8 m=13 s=11
